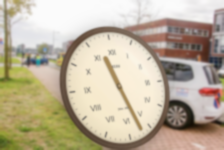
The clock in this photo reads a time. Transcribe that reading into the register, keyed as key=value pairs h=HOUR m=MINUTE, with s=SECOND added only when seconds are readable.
h=11 m=27
